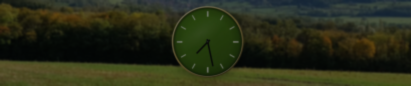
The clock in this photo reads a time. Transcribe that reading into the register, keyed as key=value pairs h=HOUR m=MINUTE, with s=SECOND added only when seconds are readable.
h=7 m=28
